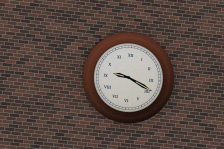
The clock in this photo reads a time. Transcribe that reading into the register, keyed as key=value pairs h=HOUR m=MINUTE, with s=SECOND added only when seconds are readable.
h=9 m=19
